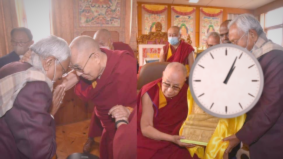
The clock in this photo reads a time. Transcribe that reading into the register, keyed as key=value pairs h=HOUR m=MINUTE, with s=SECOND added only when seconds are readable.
h=1 m=4
